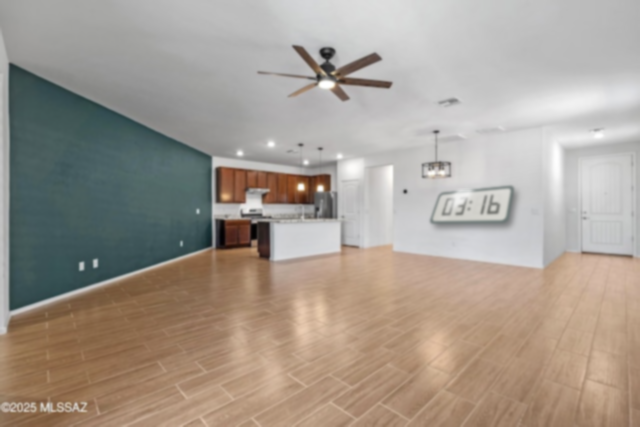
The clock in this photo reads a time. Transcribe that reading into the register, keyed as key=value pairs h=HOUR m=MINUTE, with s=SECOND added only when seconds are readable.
h=3 m=16
